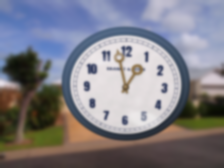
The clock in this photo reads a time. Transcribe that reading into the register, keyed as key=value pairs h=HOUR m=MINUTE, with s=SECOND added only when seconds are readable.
h=12 m=58
